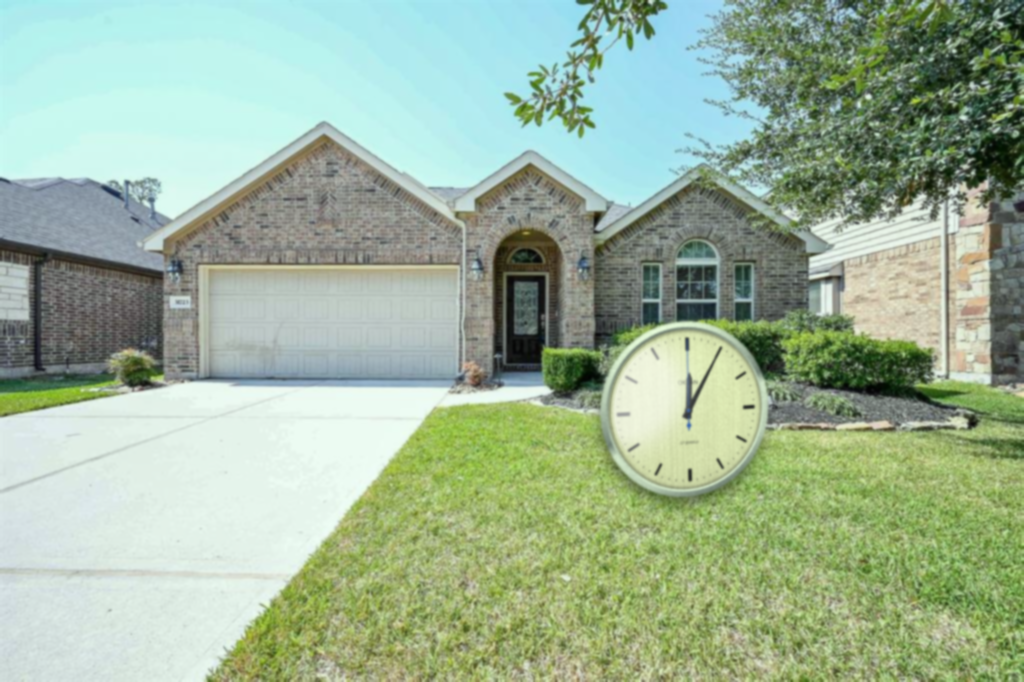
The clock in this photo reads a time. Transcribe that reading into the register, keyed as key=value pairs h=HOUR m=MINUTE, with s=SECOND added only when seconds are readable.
h=12 m=5 s=0
